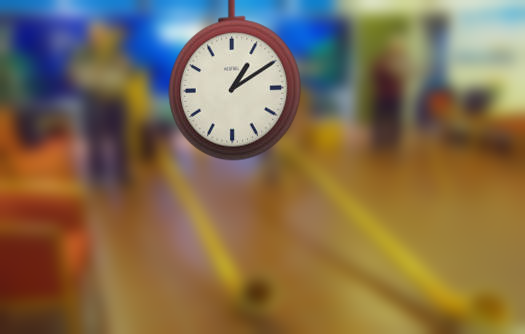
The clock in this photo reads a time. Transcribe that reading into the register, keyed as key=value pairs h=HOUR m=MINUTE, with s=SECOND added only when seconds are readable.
h=1 m=10
